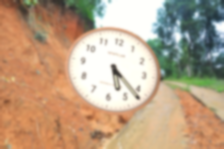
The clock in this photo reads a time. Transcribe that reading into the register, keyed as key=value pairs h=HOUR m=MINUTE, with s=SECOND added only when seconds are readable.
h=5 m=22
